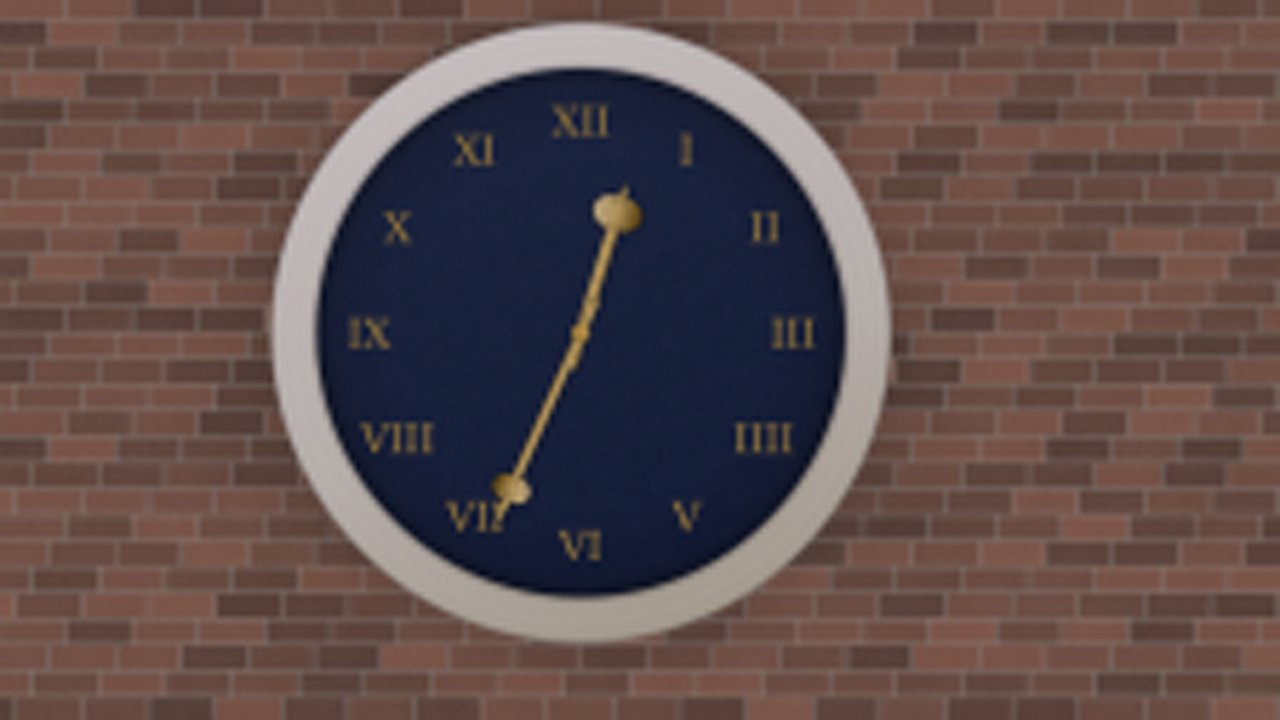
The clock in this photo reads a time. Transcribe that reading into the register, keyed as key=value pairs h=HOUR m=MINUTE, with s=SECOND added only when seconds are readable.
h=12 m=34
